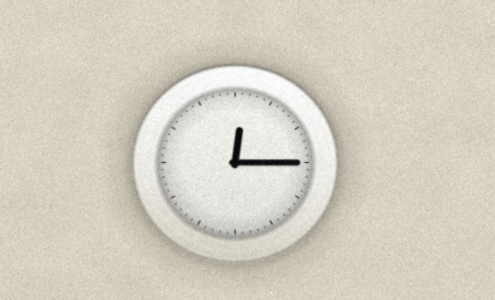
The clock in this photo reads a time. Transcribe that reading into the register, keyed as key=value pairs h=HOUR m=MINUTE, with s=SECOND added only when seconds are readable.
h=12 m=15
